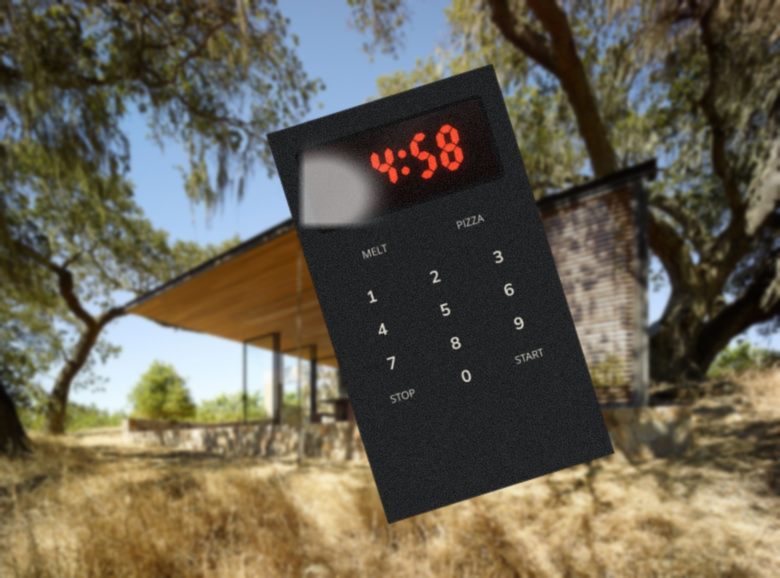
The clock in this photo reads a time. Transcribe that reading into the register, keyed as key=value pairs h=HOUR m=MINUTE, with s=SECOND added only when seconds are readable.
h=4 m=58
